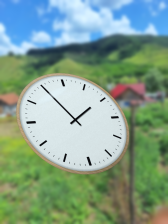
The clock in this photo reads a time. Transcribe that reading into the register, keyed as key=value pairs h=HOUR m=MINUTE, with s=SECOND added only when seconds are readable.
h=1 m=55
